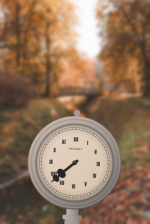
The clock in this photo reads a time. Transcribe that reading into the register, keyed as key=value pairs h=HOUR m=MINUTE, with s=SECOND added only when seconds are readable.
h=7 m=38
